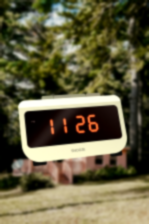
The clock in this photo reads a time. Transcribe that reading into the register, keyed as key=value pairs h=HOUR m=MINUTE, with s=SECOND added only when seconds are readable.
h=11 m=26
